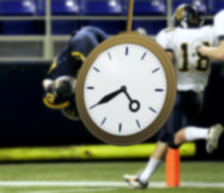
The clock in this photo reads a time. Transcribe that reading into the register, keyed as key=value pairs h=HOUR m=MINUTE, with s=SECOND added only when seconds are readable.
h=4 m=40
